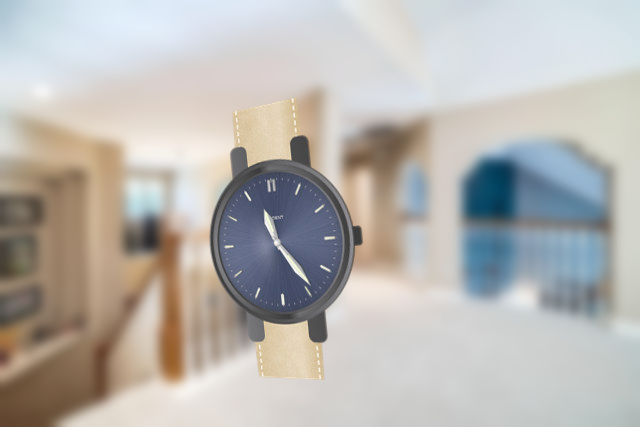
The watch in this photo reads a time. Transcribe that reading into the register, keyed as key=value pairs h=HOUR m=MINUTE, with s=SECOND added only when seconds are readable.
h=11 m=24
